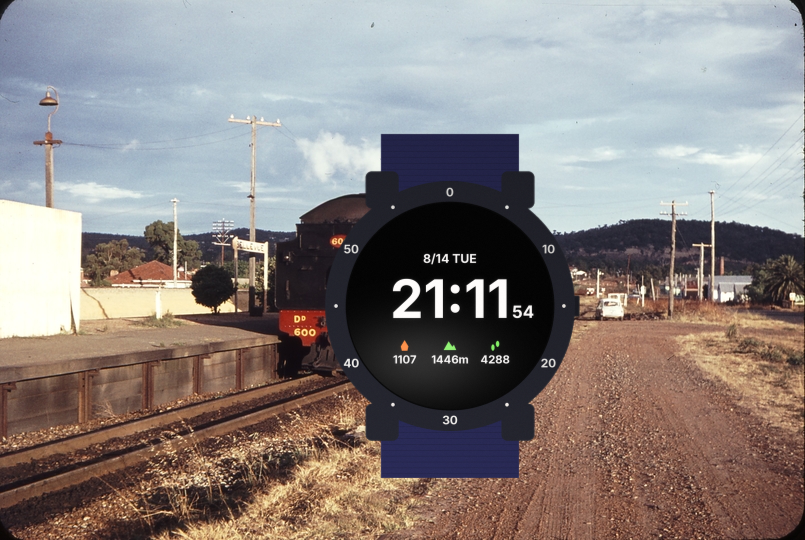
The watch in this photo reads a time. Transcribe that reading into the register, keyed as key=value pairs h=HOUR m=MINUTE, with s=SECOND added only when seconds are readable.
h=21 m=11 s=54
